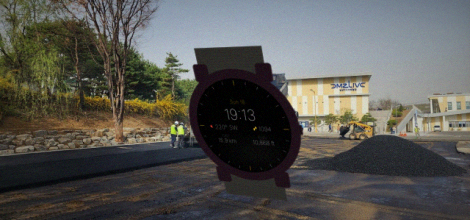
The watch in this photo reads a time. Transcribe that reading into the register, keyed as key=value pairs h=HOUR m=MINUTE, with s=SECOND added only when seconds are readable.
h=19 m=13
